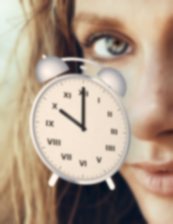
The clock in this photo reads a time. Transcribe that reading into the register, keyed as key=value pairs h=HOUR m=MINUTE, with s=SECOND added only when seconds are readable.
h=10 m=0
